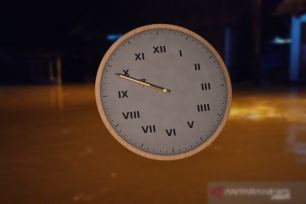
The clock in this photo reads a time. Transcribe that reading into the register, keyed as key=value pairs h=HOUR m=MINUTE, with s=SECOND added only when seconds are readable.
h=9 m=49
